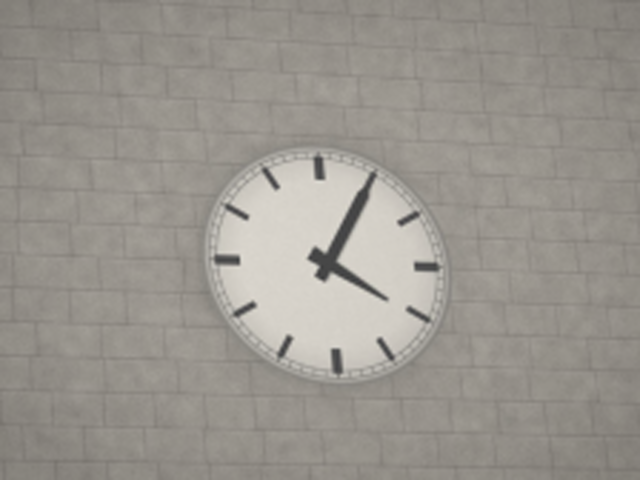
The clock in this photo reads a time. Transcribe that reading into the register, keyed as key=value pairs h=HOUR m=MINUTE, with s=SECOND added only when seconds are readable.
h=4 m=5
